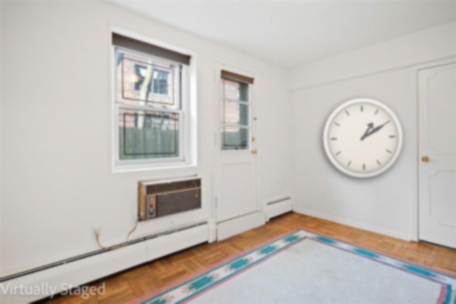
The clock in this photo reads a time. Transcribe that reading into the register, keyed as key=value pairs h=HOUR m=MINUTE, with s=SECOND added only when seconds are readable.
h=1 m=10
